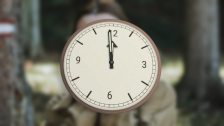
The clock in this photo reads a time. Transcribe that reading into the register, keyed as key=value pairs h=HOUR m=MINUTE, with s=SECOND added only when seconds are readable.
h=11 m=59
